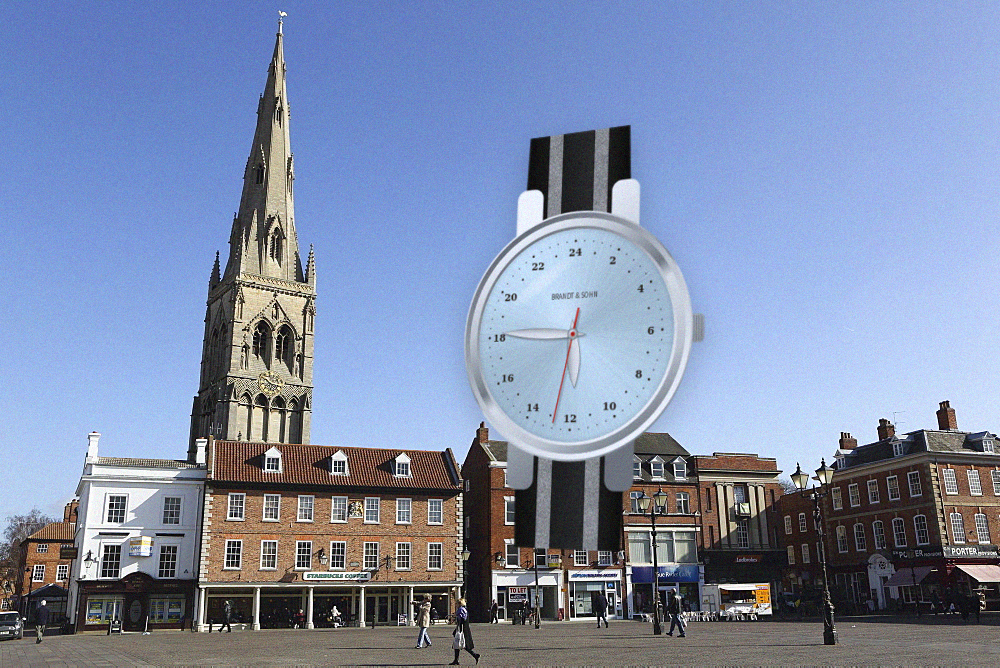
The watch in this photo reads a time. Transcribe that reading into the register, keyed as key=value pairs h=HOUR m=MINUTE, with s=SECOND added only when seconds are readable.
h=11 m=45 s=32
